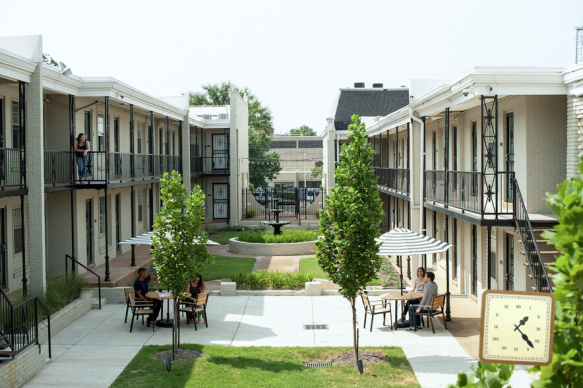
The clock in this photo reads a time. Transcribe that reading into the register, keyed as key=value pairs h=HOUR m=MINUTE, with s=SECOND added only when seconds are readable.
h=1 m=23
